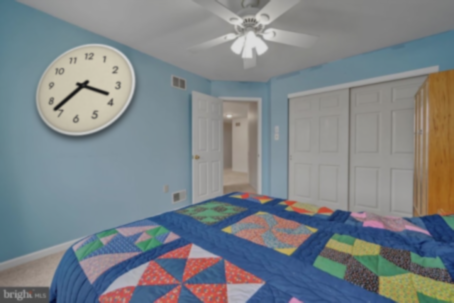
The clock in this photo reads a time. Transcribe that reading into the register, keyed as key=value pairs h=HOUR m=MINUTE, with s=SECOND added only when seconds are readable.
h=3 m=37
